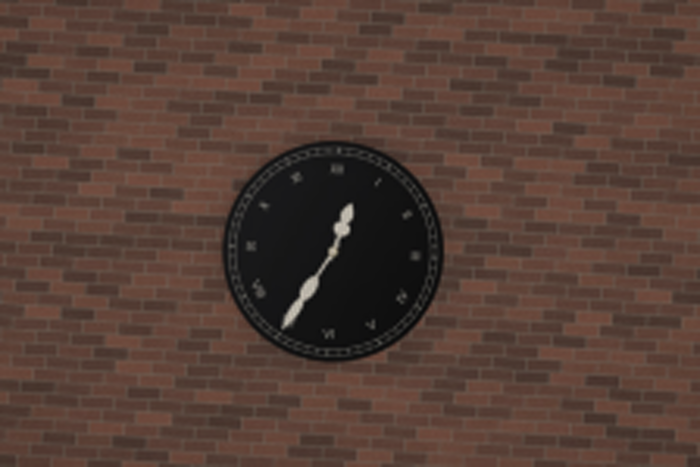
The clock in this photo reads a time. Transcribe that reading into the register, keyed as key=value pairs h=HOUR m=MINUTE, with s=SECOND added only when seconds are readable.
h=12 m=35
